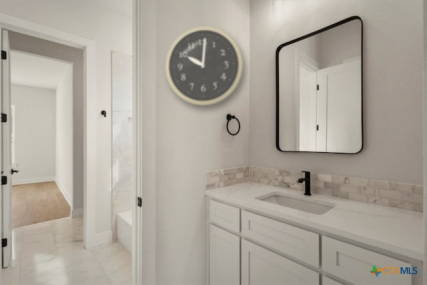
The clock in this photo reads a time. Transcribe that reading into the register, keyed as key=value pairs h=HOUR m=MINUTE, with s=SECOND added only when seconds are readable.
h=10 m=1
